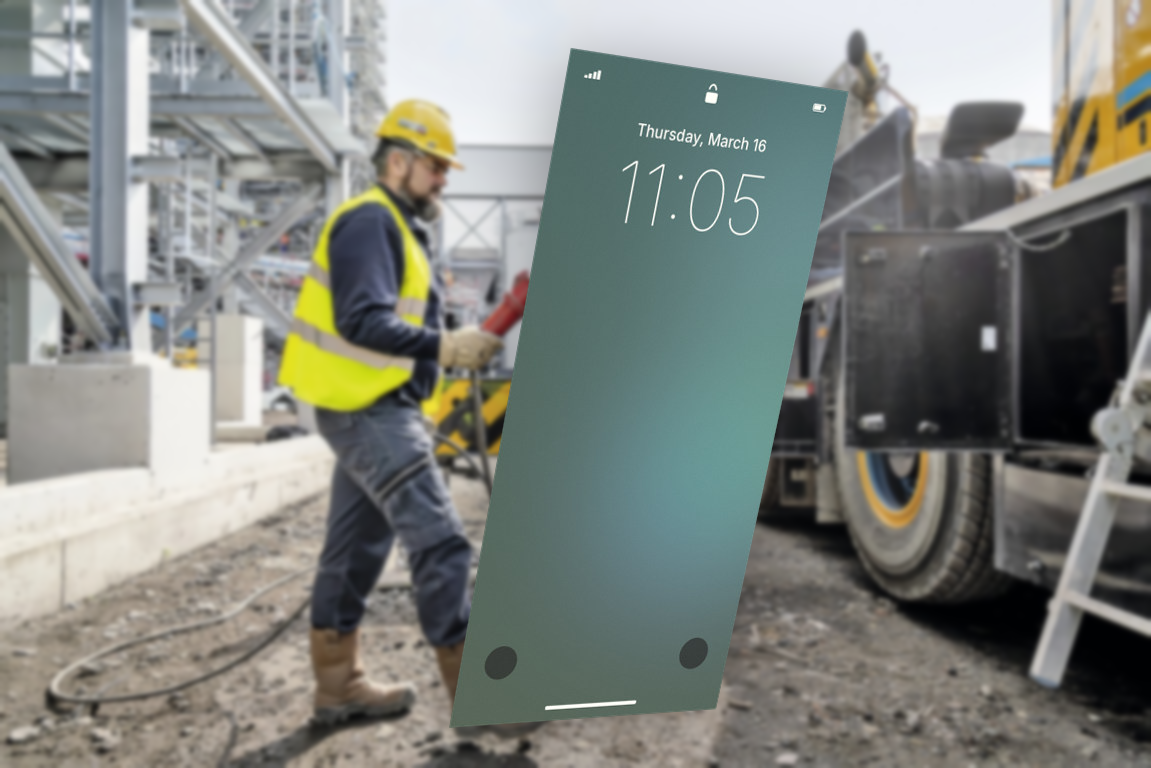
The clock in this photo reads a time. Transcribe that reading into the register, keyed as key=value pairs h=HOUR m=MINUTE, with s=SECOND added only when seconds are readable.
h=11 m=5
